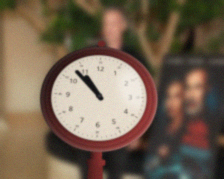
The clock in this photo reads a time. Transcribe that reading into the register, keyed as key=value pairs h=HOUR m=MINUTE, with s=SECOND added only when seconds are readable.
h=10 m=53
